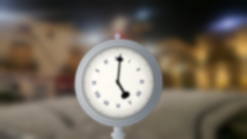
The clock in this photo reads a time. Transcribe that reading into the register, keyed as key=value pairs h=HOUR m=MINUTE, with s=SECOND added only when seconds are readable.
h=5 m=1
